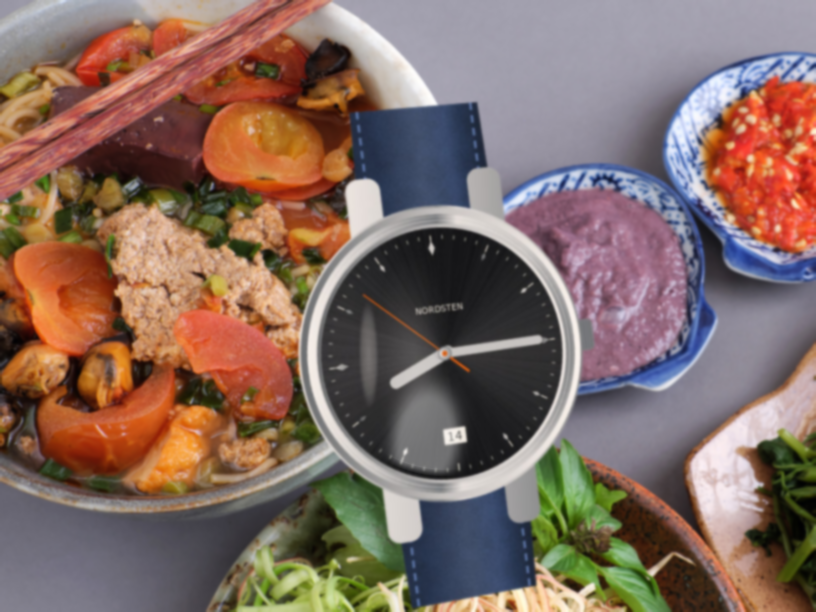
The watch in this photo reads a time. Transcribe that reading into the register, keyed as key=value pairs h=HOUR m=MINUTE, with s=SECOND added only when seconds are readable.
h=8 m=14 s=52
